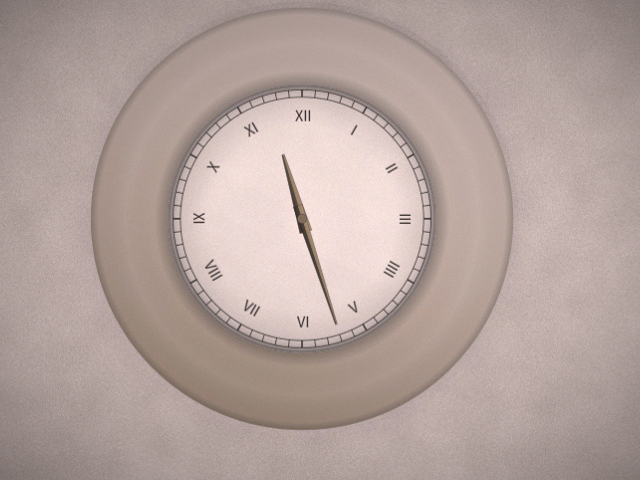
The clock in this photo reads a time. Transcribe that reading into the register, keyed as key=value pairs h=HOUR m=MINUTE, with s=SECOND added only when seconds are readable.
h=11 m=27
